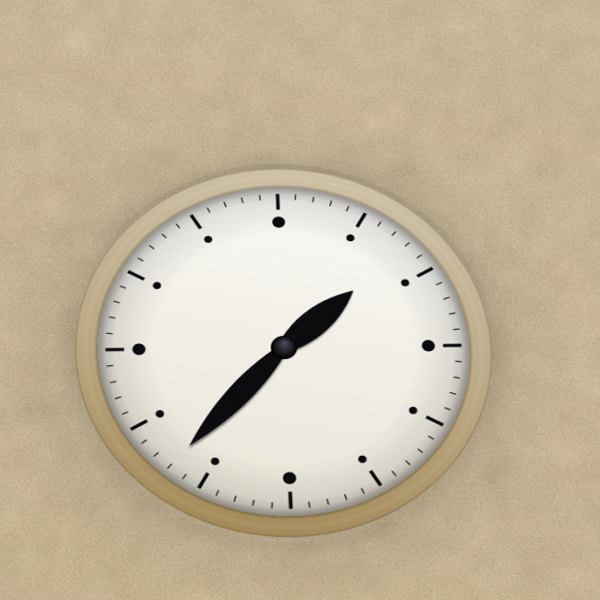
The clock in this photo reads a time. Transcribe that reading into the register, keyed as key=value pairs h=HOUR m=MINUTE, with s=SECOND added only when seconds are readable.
h=1 m=37
